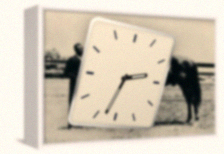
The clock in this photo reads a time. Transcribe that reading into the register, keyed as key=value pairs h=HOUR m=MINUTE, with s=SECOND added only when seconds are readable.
h=2 m=33
